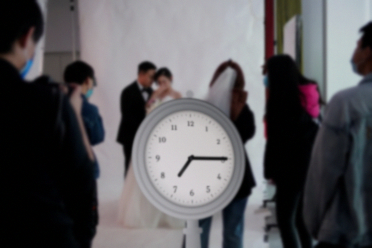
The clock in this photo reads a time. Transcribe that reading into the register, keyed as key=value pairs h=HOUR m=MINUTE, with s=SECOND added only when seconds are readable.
h=7 m=15
